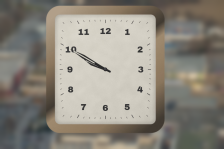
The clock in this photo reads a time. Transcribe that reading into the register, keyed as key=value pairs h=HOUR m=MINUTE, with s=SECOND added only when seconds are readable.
h=9 m=50
